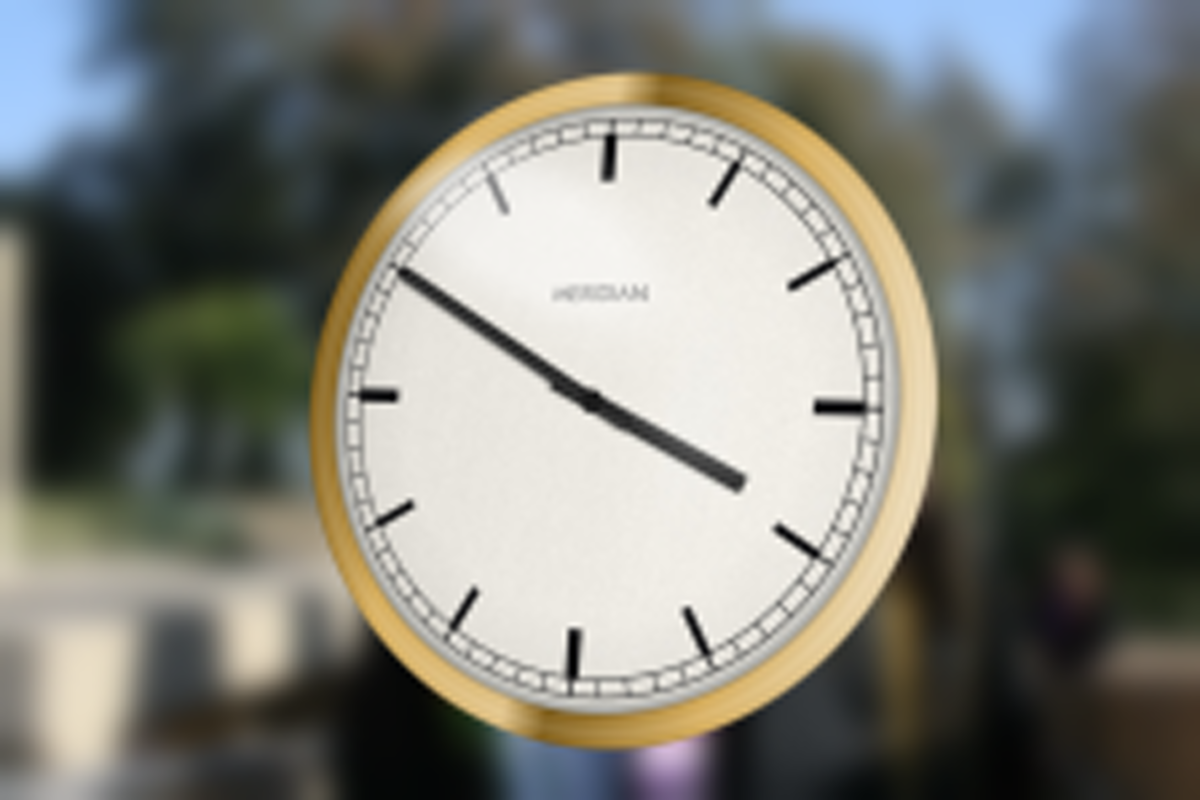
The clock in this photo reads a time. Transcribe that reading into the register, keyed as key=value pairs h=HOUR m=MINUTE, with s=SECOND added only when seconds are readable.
h=3 m=50
